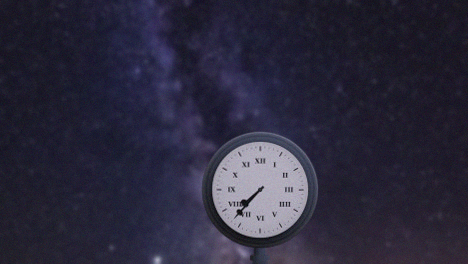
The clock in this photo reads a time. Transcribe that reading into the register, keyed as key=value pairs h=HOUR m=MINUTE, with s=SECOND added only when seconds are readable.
h=7 m=37
